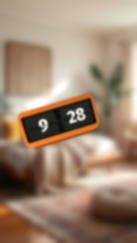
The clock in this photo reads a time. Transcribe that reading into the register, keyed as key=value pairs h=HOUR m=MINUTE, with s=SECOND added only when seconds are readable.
h=9 m=28
